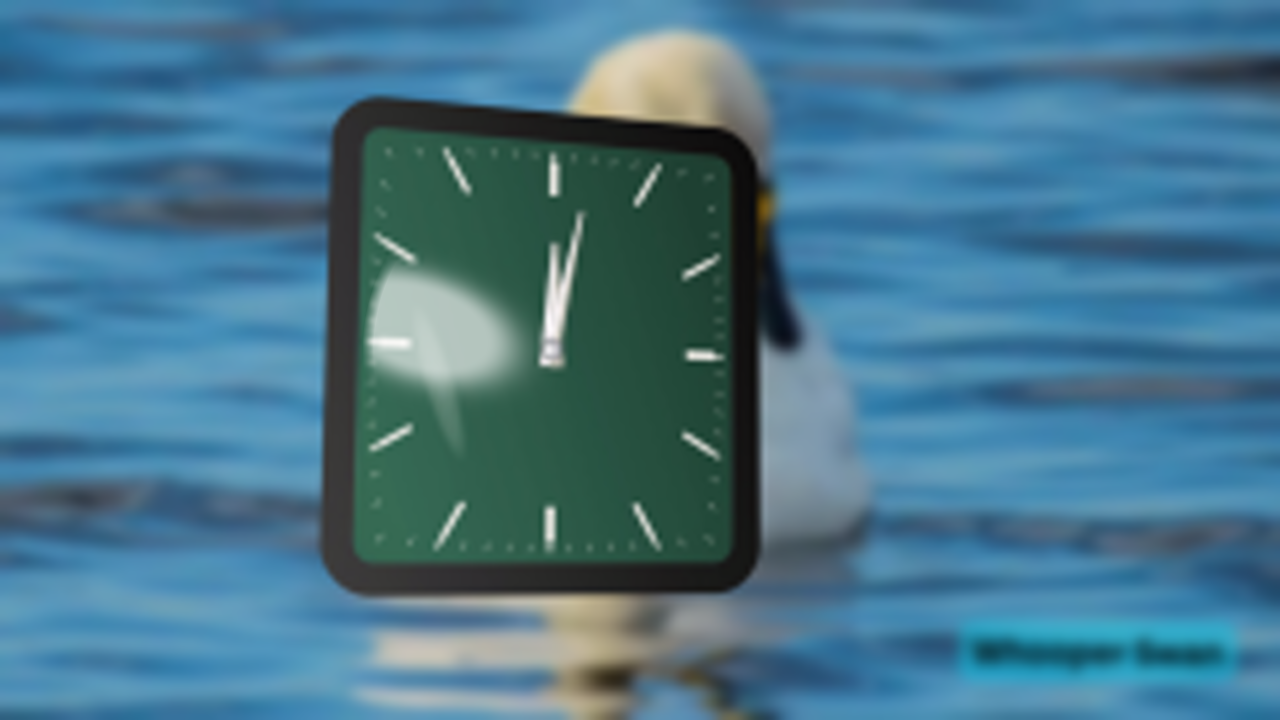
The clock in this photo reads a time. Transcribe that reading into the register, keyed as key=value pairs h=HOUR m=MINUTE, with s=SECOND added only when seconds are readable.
h=12 m=2
